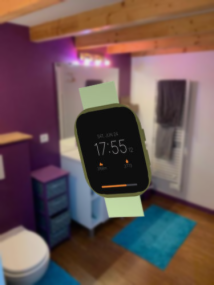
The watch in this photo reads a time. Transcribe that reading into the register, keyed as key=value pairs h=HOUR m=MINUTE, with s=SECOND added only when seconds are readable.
h=17 m=55
